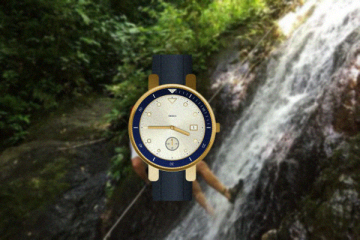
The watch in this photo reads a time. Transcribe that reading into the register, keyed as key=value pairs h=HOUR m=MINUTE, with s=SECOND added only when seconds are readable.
h=3 m=45
